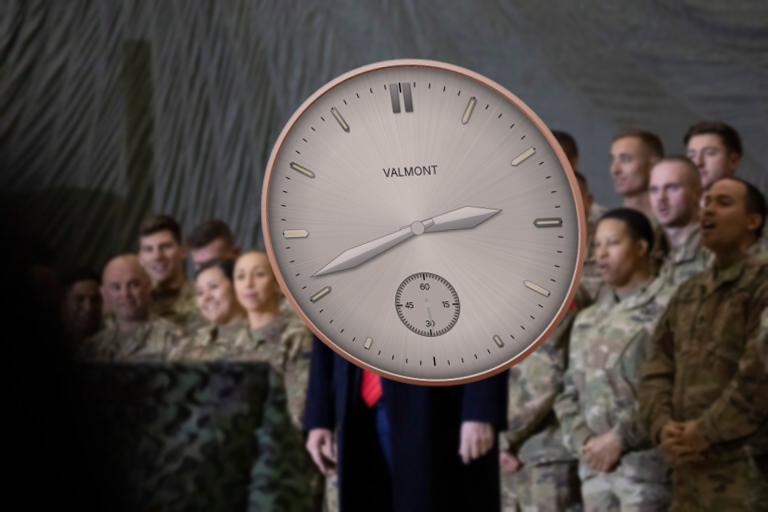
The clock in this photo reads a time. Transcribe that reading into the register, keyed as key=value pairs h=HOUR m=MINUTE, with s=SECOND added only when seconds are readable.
h=2 m=41 s=29
